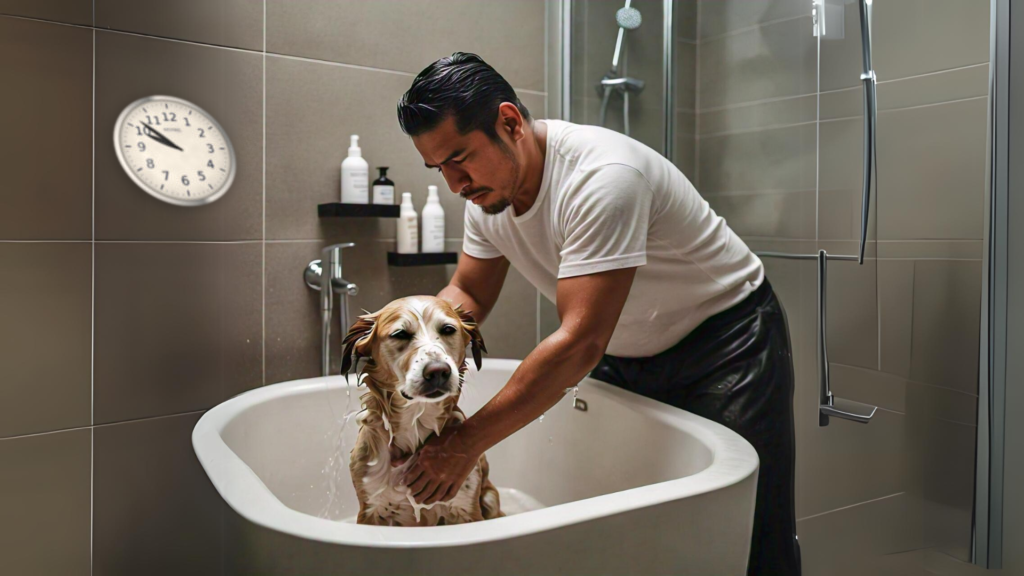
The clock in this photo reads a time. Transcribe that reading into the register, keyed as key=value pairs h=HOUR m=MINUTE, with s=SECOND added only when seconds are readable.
h=9 m=52
